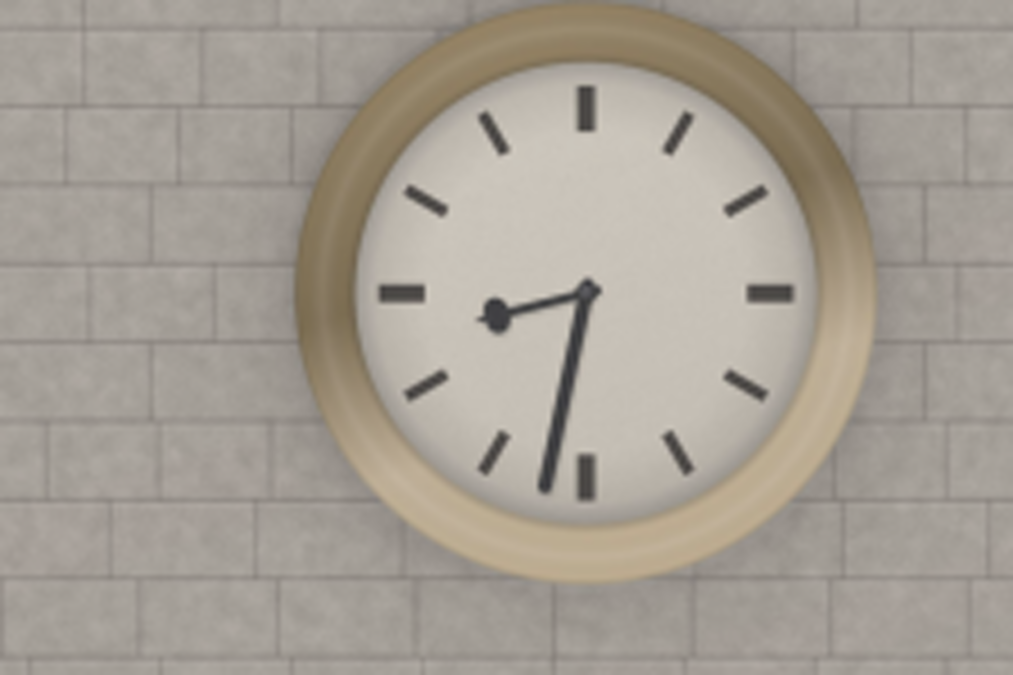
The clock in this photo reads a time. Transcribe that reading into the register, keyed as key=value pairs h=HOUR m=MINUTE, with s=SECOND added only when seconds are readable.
h=8 m=32
